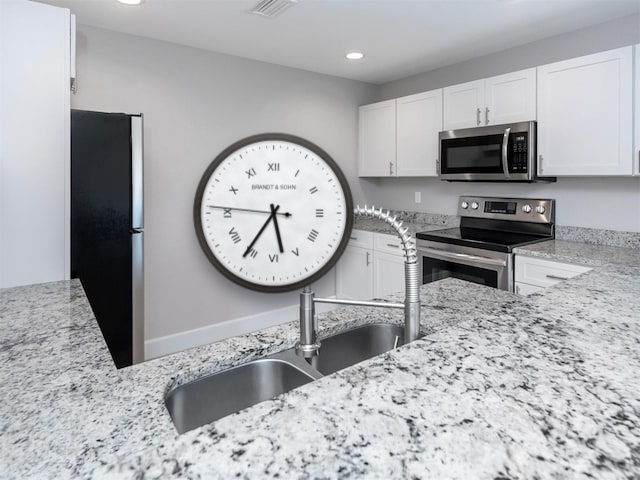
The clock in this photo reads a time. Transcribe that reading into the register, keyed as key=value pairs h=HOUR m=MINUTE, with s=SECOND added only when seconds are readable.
h=5 m=35 s=46
